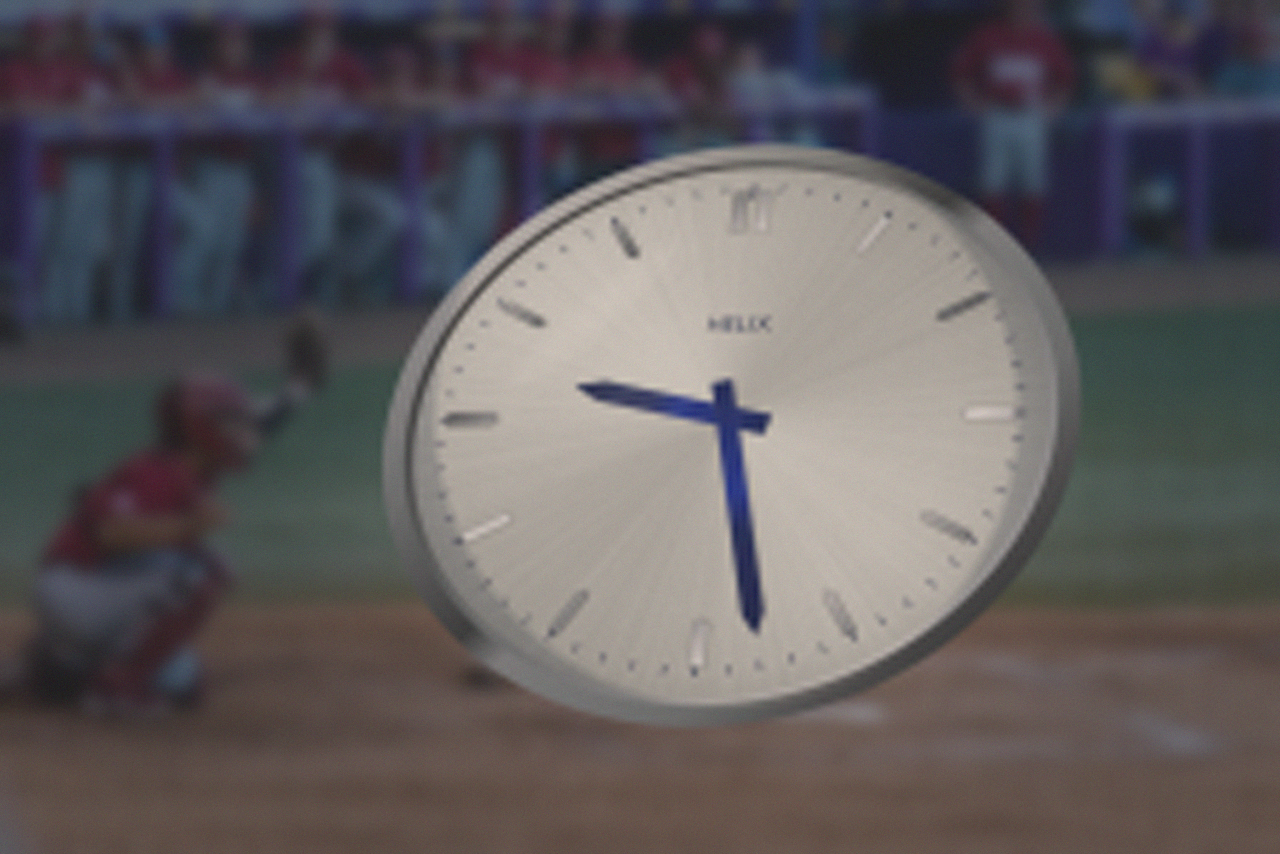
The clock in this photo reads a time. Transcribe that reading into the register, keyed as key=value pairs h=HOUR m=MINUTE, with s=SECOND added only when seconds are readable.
h=9 m=28
